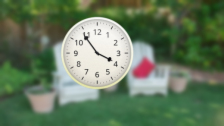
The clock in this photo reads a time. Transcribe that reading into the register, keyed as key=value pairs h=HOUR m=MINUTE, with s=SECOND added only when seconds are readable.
h=3 m=54
